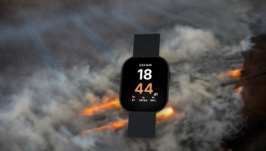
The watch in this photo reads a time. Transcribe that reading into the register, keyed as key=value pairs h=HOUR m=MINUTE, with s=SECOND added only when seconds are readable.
h=18 m=44
